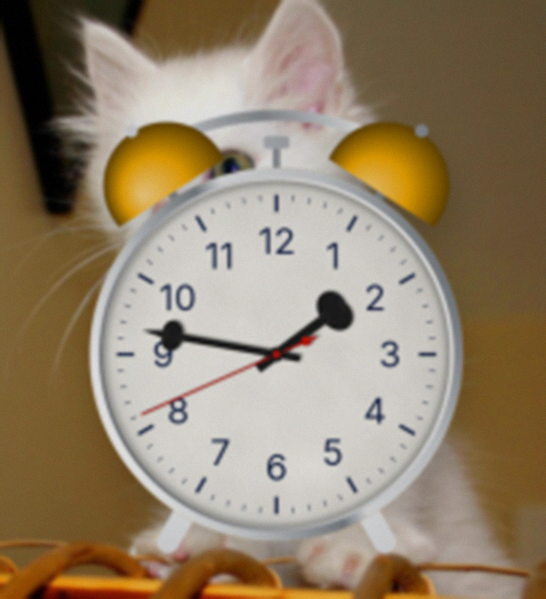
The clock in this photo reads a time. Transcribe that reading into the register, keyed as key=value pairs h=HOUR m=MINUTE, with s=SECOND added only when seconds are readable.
h=1 m=46 s=41
